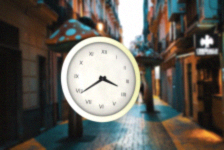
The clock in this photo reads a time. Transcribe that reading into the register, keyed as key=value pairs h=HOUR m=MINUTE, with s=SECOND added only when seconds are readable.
h=3 m=39
